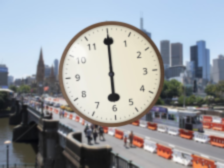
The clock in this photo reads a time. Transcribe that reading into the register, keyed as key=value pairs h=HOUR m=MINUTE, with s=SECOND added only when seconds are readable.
h=6 m=0
